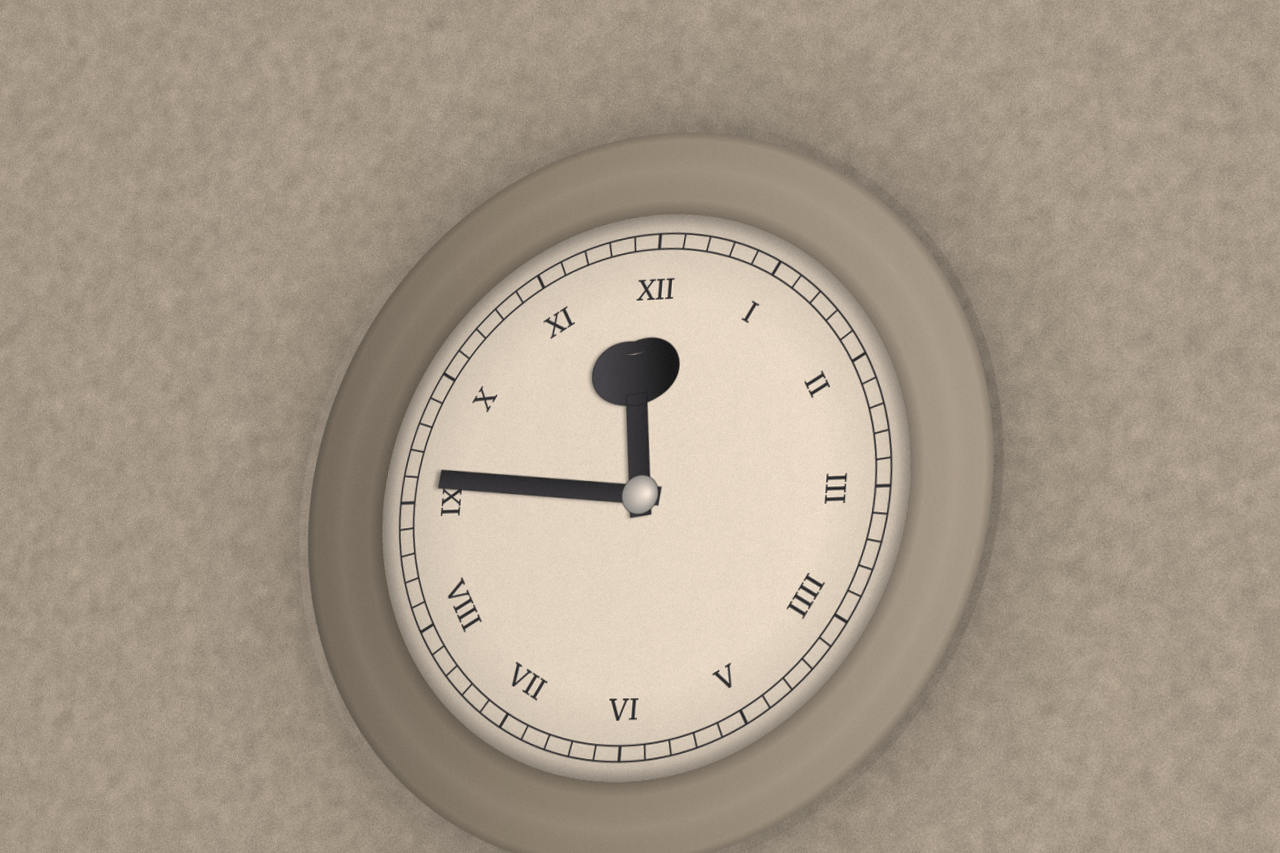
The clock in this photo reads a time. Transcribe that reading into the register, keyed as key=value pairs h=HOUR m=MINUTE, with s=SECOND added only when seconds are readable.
h=11 m=46
